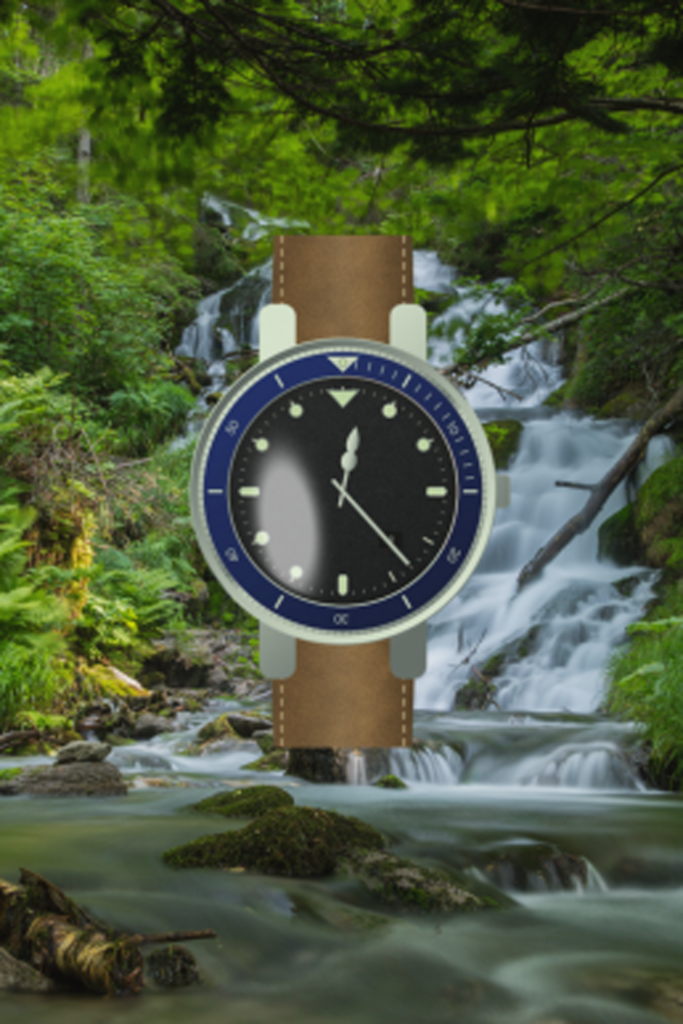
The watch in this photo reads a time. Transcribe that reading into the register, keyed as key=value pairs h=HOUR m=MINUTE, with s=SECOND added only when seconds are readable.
h=12 m=23
